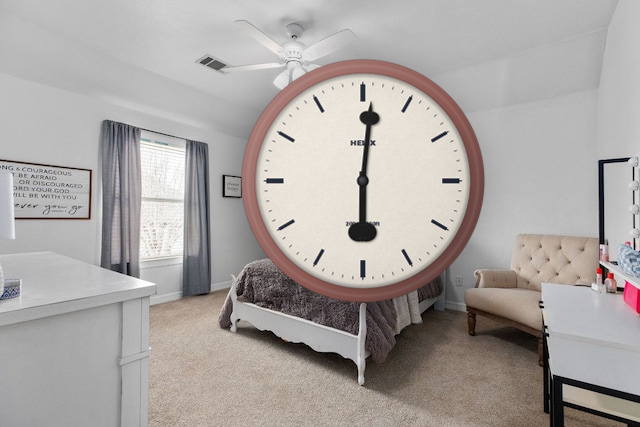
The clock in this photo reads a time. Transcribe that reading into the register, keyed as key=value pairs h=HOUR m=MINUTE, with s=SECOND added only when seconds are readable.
h=6 m=1
